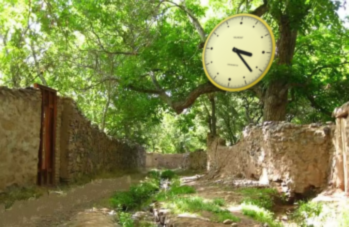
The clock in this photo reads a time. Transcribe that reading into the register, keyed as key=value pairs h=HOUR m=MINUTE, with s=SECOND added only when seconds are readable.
h=3 m=22
